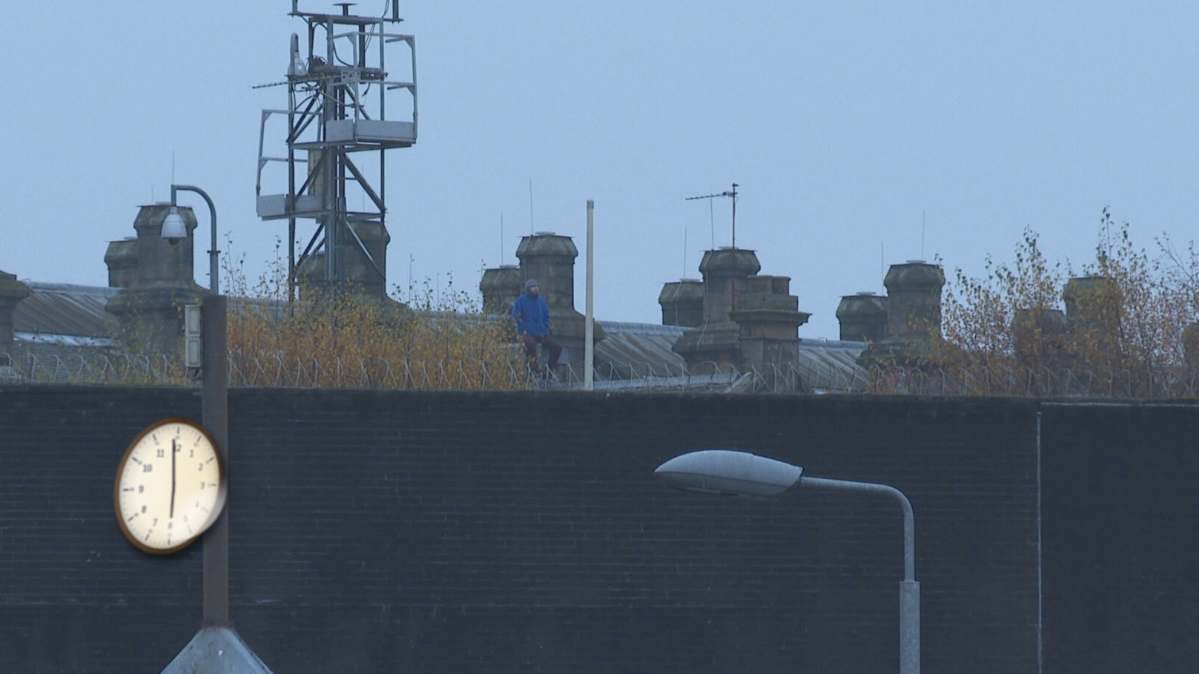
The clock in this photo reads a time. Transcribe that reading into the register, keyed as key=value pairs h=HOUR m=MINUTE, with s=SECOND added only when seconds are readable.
h=5 m=59
